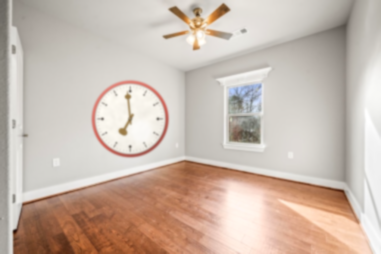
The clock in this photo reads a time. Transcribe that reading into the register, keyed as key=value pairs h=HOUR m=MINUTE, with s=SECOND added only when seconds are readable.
h=6 m=59
